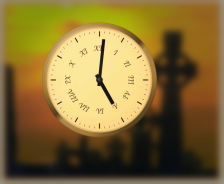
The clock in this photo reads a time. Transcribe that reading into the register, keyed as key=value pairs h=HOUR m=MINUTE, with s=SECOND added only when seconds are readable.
h=5 m=1
